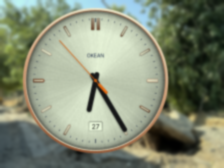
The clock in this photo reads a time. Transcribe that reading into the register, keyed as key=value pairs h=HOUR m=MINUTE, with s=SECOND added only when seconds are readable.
h=6 m=24 s=53
